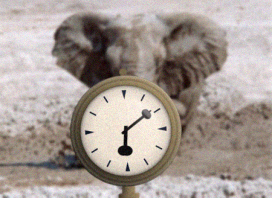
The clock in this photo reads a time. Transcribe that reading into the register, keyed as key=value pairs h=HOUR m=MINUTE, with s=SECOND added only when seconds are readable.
h=6 m=9
